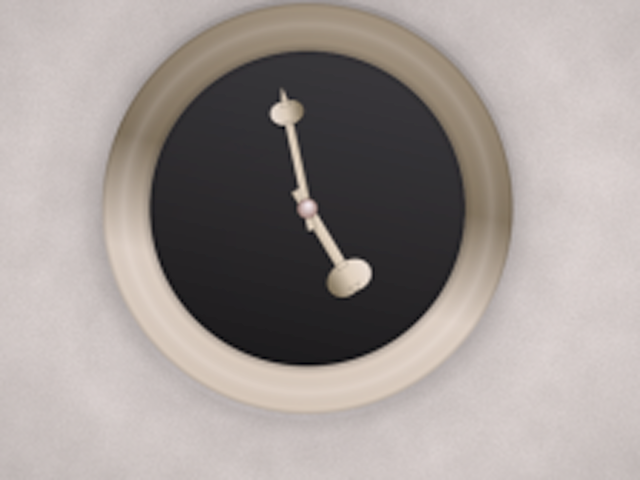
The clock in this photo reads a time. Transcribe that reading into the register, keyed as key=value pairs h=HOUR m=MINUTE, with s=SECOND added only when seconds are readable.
h=4 m=58
